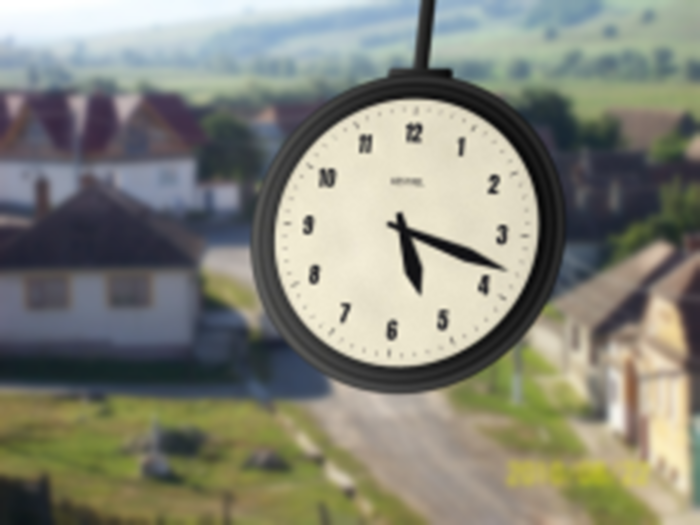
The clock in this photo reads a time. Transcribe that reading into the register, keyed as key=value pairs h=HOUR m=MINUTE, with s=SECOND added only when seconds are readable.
h=5 m=18
